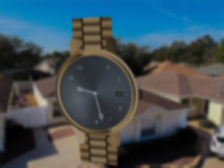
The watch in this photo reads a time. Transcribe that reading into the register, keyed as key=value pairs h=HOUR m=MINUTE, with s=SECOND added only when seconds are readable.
h=9 m=28
